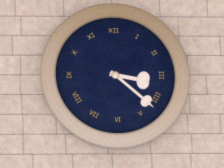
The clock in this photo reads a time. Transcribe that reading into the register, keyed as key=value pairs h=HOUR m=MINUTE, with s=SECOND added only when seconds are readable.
h=3 m=22
